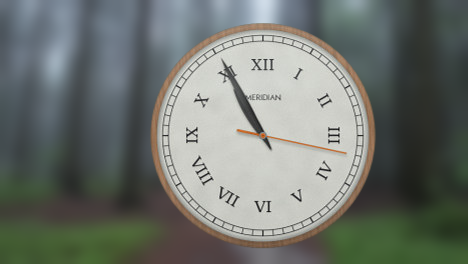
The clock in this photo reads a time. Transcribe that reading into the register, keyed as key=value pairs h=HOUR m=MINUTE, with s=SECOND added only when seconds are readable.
h=10 m=55 s=17
